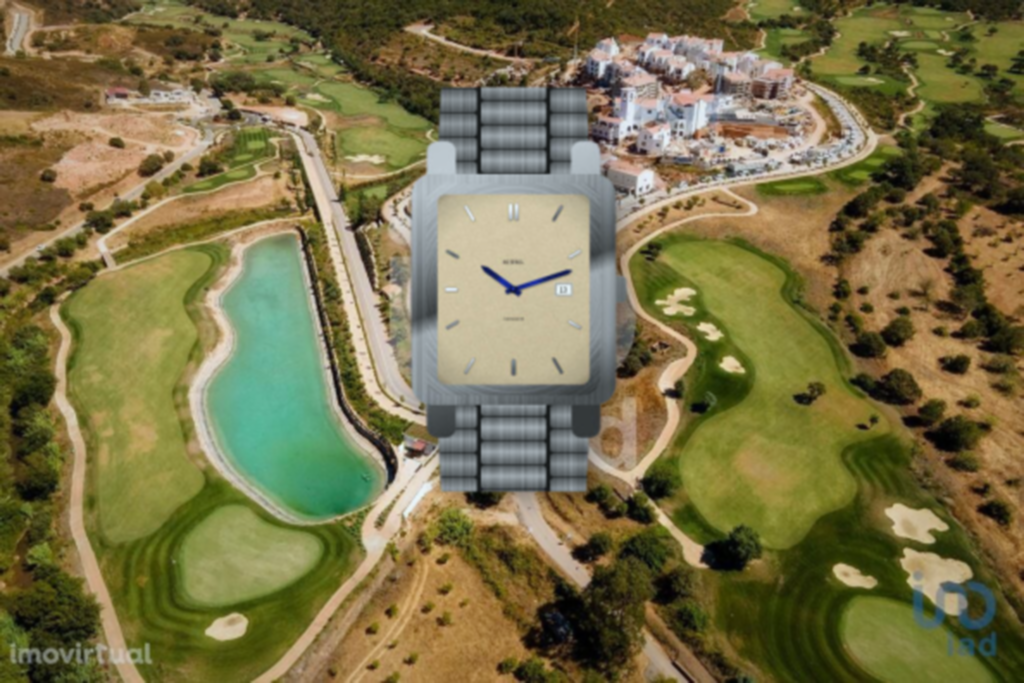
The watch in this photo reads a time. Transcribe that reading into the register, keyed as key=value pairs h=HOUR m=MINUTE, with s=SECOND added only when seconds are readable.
h=10 m=12
